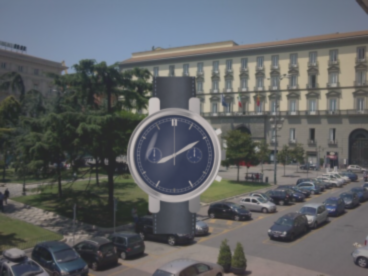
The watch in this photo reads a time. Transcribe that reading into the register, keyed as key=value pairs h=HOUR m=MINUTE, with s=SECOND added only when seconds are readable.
h=8 m=10
